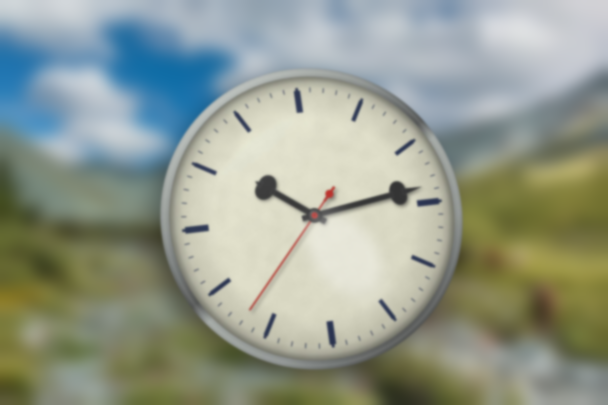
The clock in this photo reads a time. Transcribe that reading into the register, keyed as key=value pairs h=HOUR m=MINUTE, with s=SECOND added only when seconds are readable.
h=10 m=13 s=37
